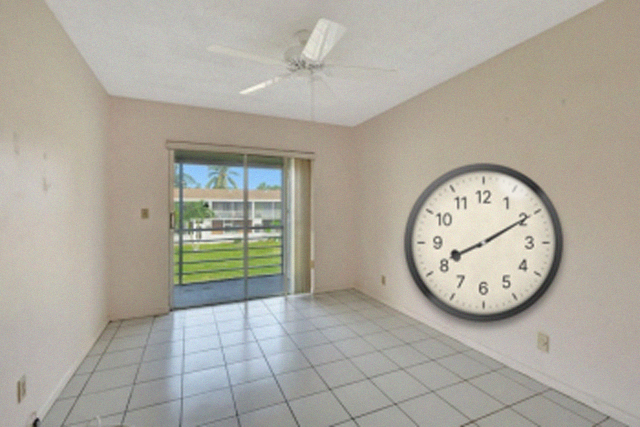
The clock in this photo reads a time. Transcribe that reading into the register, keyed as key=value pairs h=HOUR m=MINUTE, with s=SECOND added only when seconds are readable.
h=8 m=10
